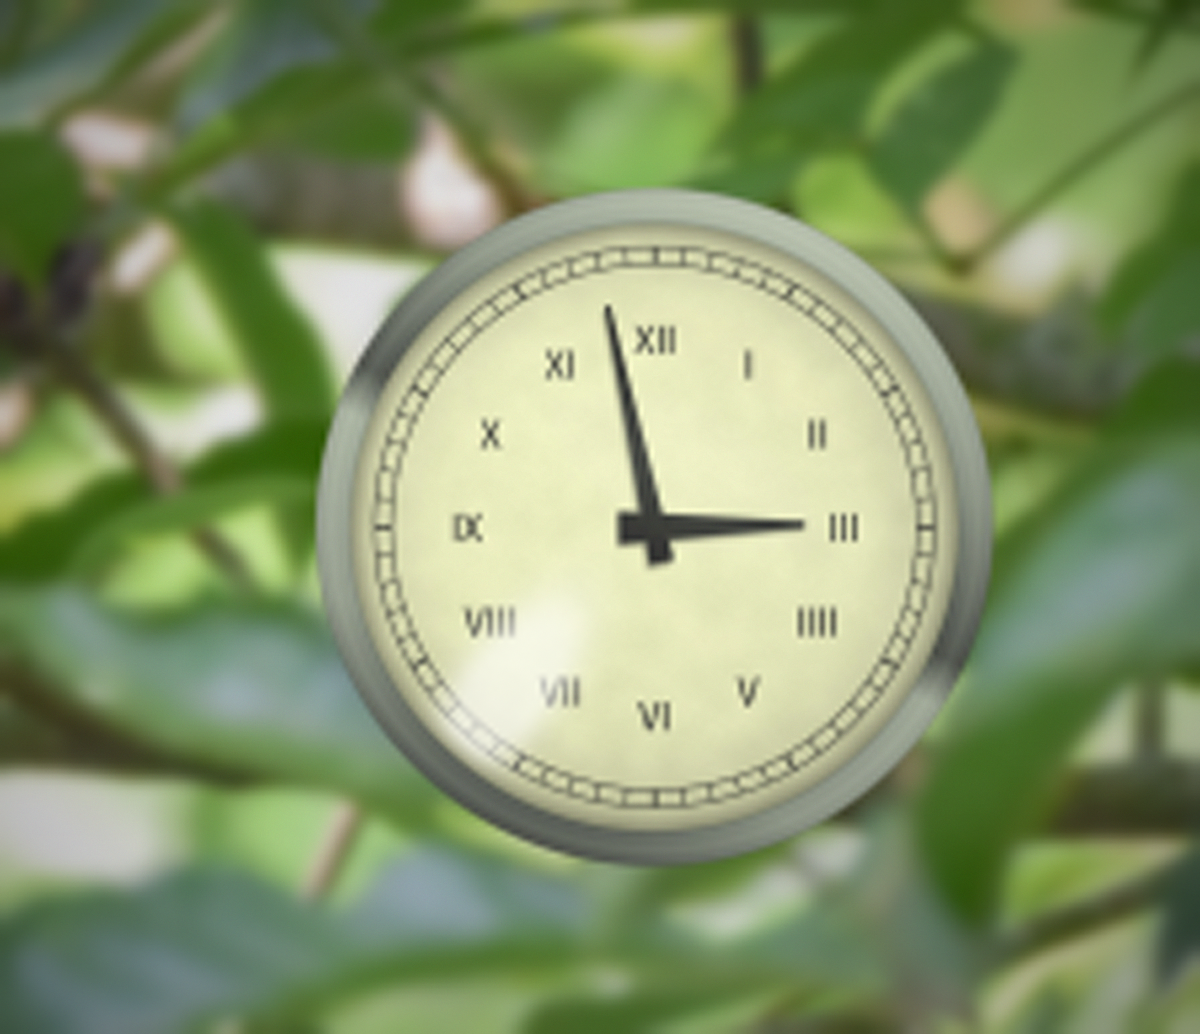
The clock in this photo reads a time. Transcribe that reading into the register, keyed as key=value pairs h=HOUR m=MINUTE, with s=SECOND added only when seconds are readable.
h=2 m=58
